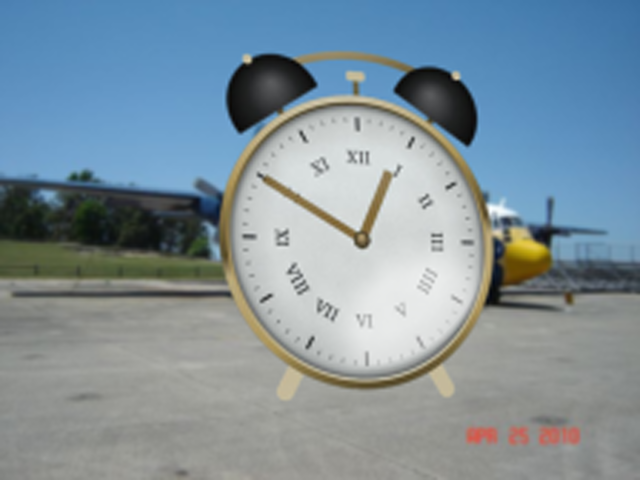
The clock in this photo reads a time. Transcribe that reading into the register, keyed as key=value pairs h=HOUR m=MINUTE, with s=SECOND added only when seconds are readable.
h=12 m=50
